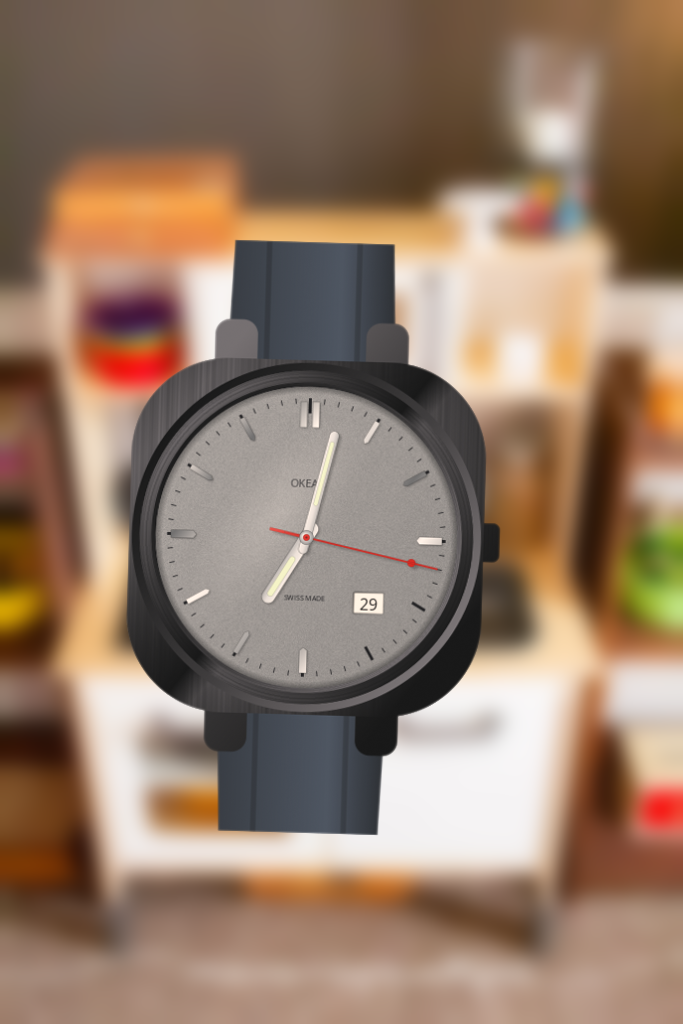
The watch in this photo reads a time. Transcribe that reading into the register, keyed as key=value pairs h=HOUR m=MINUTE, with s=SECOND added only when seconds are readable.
h=7 m=2 s=17
